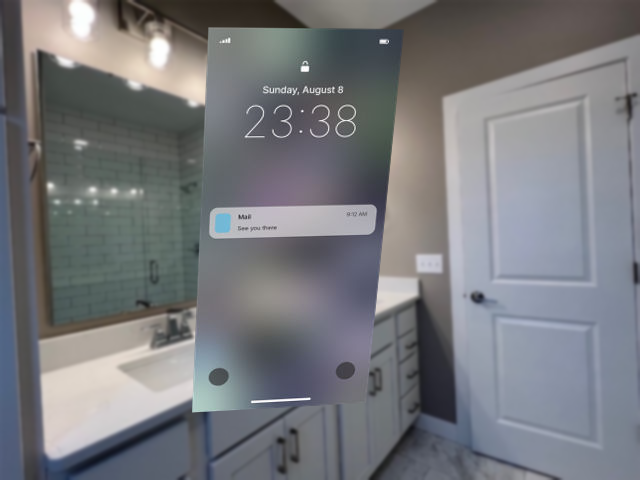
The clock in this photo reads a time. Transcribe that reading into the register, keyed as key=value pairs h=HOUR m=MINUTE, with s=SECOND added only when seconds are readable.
h=23 m=38
